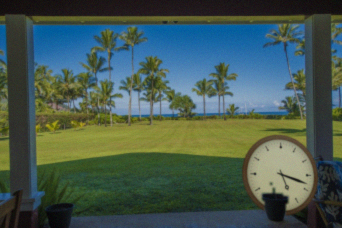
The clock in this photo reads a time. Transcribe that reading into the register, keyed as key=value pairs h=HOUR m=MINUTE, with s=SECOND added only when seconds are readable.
h=5 m=18
